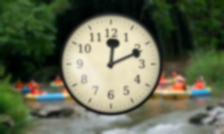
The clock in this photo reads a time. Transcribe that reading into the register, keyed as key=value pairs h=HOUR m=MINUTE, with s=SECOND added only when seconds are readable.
h=12 m=11
